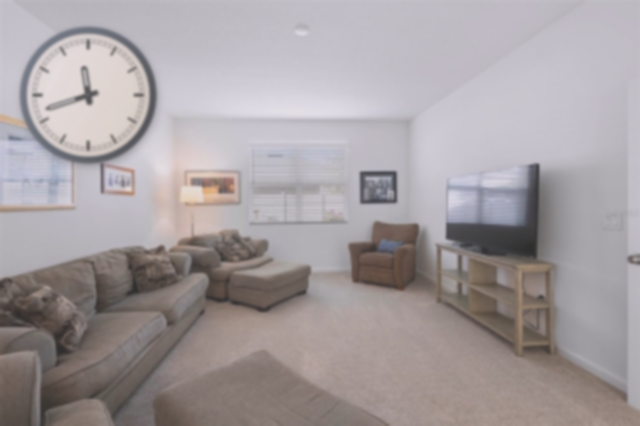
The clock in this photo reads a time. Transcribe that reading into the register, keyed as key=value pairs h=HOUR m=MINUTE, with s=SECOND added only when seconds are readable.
h=11 m=42
